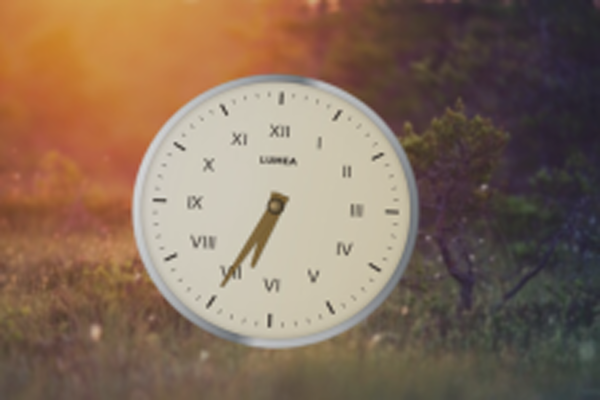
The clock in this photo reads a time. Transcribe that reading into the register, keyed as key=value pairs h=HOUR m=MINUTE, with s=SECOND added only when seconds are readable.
h=6 m=35
